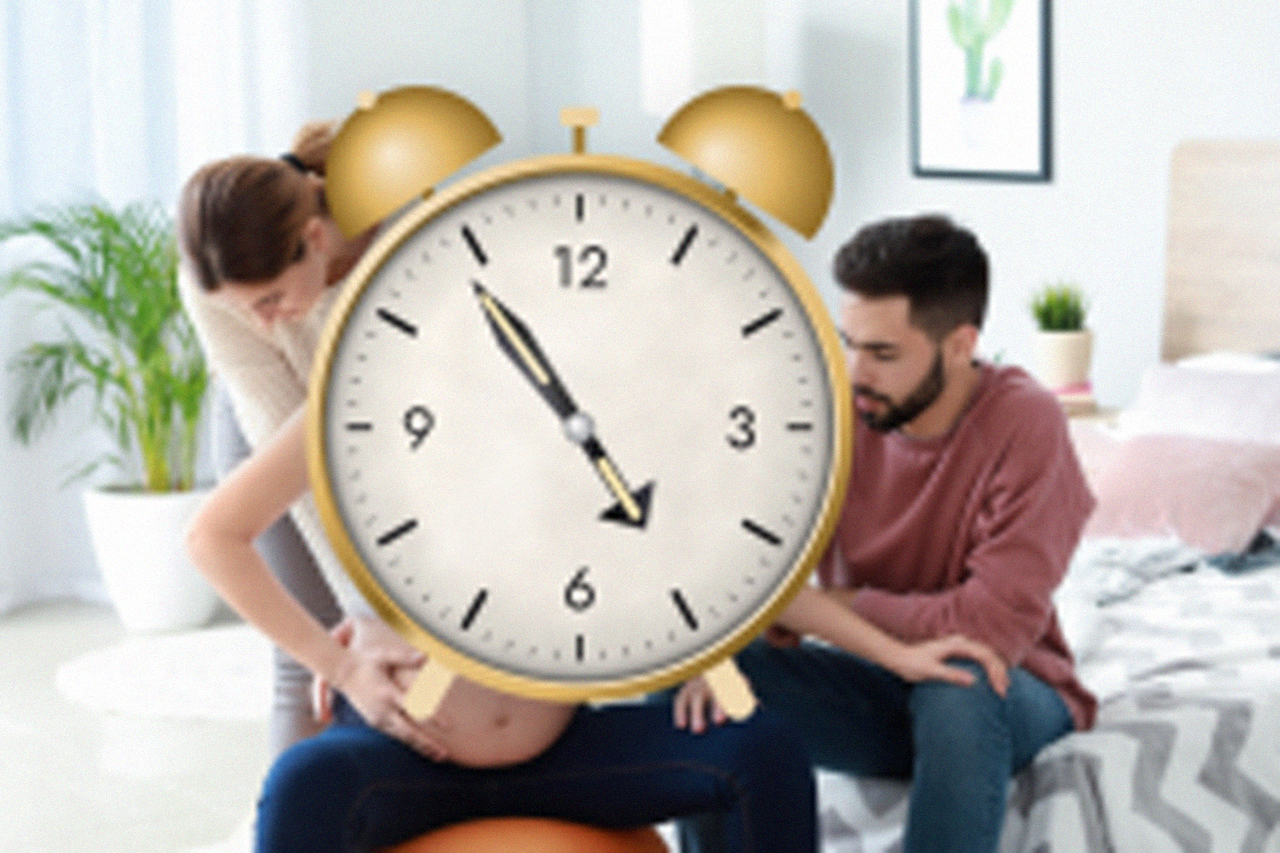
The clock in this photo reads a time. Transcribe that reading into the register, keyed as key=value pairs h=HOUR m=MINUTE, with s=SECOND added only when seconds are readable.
h=4 m=54
